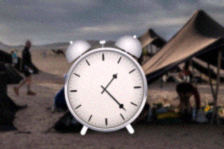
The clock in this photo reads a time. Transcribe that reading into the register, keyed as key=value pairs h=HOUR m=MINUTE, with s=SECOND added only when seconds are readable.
h=1 m=23
